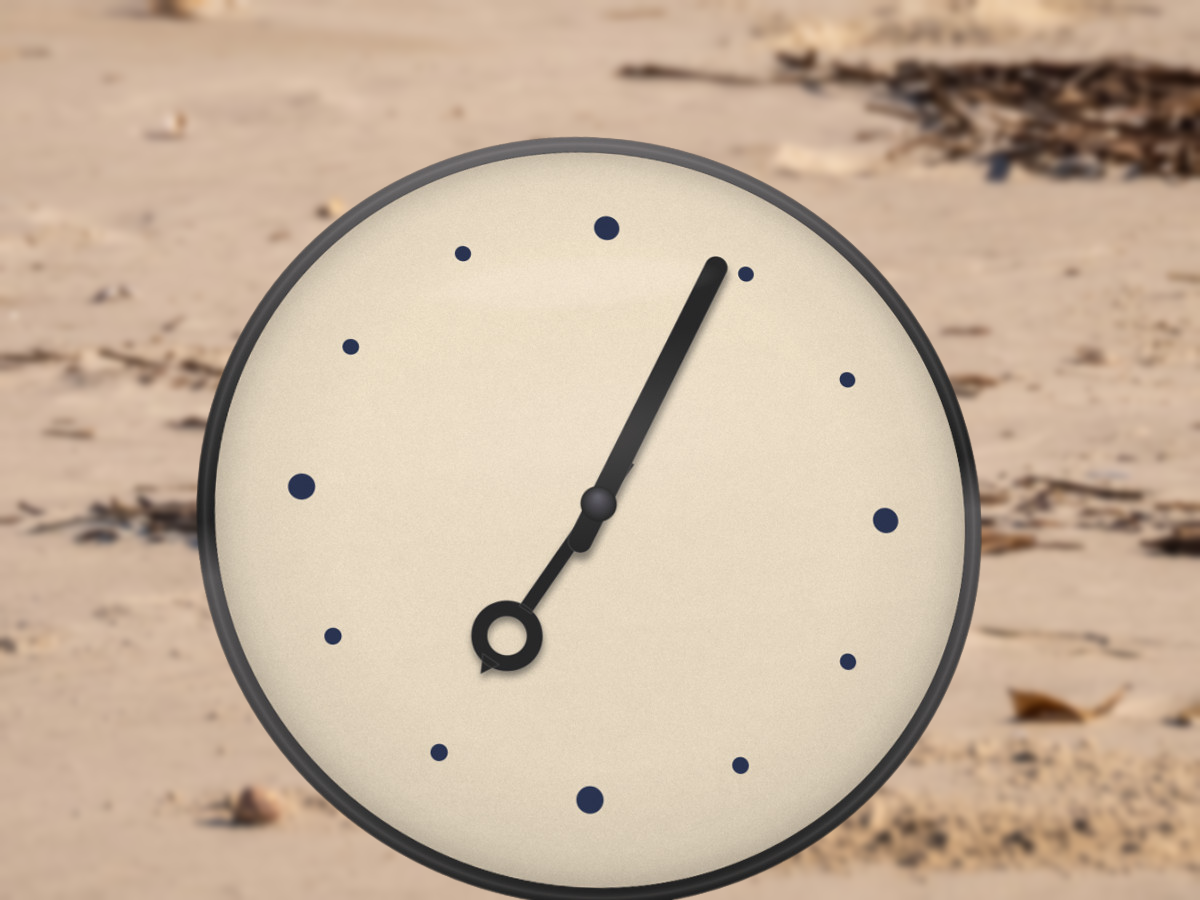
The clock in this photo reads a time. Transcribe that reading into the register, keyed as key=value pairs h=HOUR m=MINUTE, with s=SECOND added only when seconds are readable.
h=7 m=4
